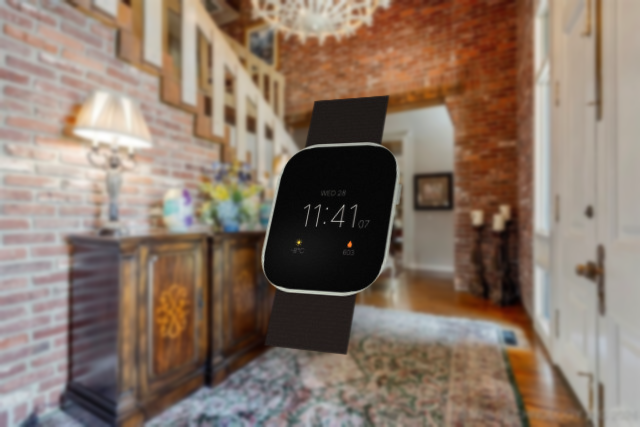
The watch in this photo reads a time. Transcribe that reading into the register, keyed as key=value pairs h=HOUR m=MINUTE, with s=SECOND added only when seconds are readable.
h=11 m=41 s=7
